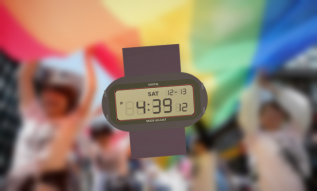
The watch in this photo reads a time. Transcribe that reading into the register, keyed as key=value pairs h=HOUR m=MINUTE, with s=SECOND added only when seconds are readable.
h=4 m=39 s=12
